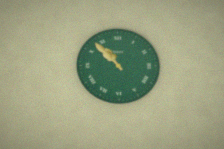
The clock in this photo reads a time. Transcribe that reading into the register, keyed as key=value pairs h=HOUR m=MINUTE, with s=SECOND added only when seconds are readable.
h=10 m=53
